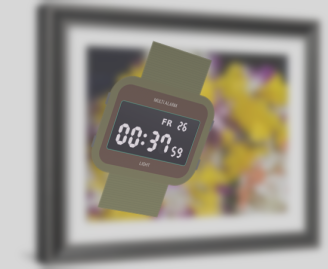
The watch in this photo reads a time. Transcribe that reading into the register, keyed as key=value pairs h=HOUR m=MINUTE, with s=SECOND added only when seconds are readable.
h=0 m=37 s=59
